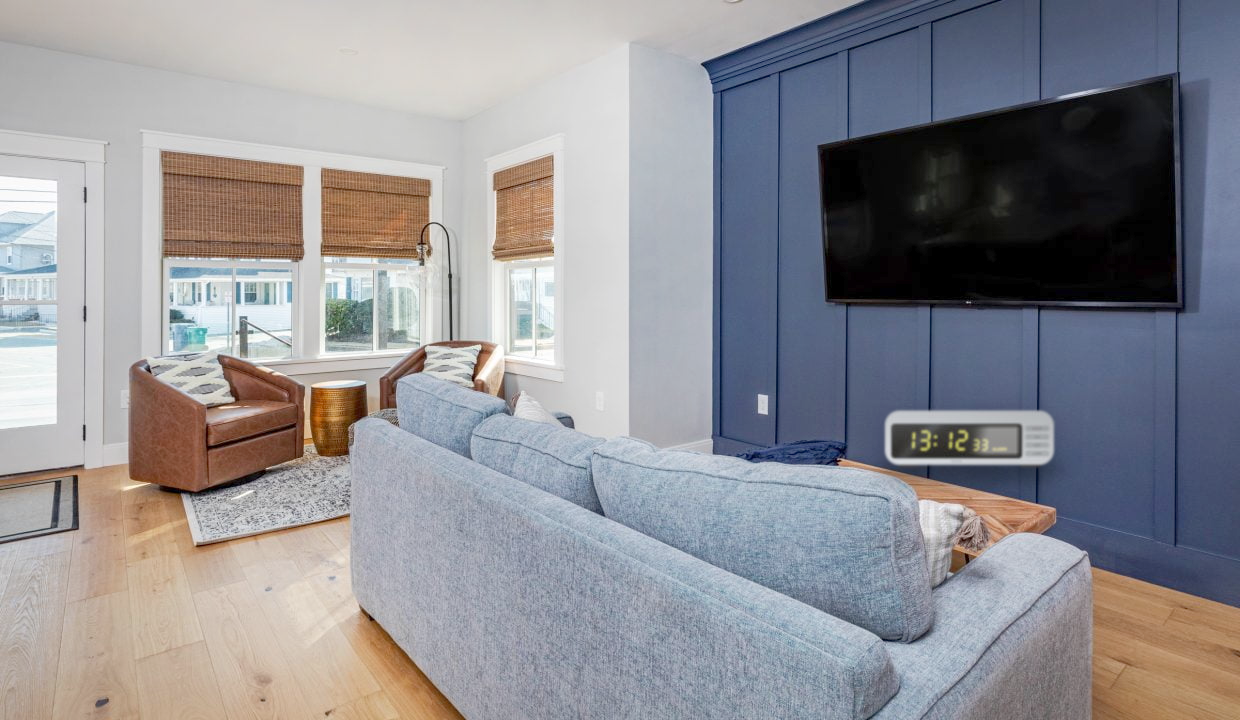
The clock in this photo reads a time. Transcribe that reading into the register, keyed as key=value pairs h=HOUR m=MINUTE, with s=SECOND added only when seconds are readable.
h=13 m=12 s=33
